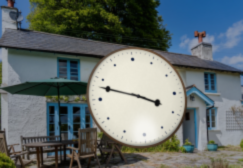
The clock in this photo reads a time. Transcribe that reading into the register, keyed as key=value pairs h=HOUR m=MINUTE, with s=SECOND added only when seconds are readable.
h=3 m=48
